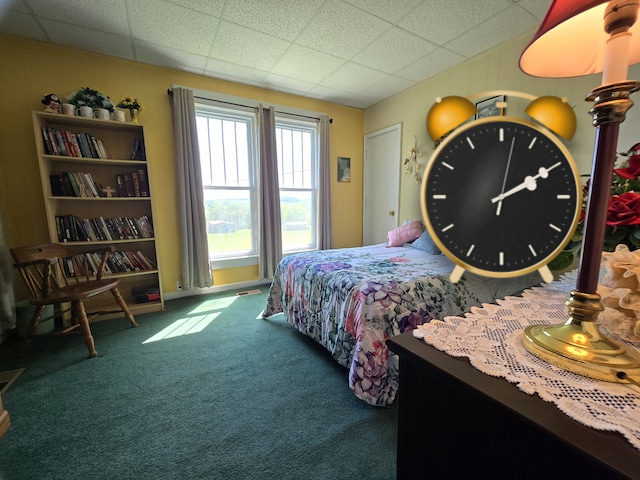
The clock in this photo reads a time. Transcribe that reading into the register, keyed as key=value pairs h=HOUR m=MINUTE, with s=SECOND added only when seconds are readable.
h=2 m=10 s=2
